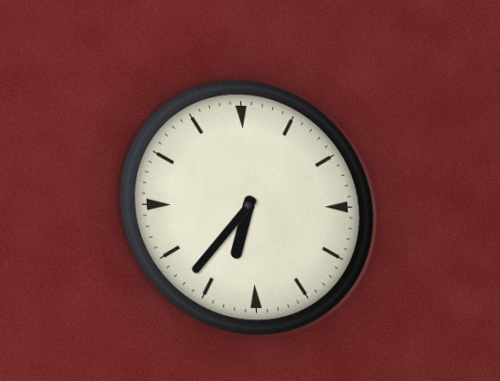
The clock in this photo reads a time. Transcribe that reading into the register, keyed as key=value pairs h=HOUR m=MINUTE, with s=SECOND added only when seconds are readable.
h=6 m=37
